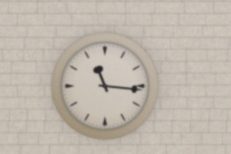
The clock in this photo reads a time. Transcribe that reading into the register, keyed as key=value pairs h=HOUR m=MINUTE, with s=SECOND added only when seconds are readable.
h=11 m=16
